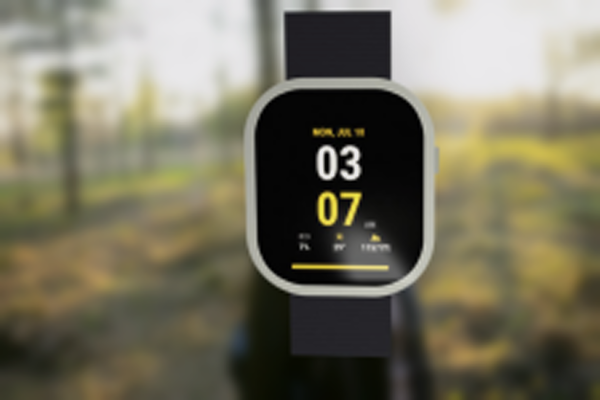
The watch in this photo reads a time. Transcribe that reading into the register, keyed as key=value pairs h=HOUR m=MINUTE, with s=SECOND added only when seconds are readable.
h=3 m=7
